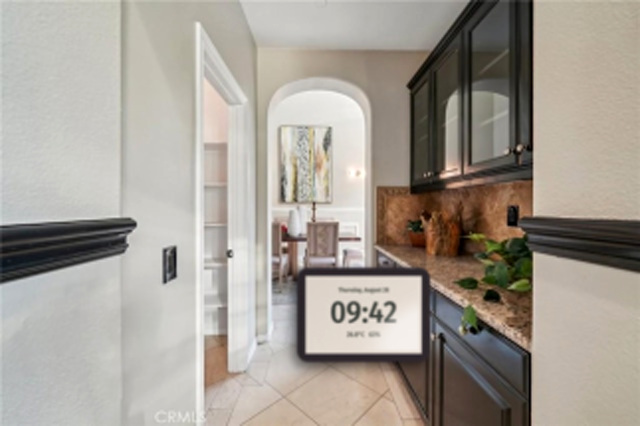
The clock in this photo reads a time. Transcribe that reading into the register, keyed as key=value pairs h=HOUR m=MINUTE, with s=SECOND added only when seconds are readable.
h=9 m=42
